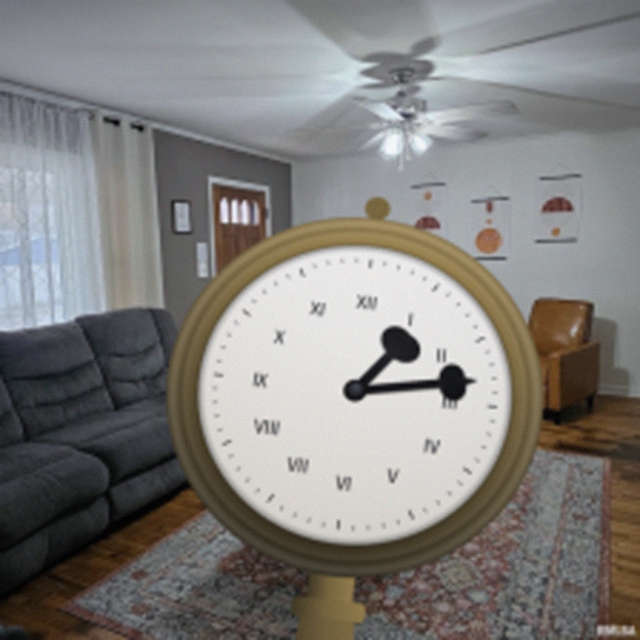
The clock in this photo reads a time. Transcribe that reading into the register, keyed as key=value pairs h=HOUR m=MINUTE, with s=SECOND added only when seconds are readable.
h=1 m=13
